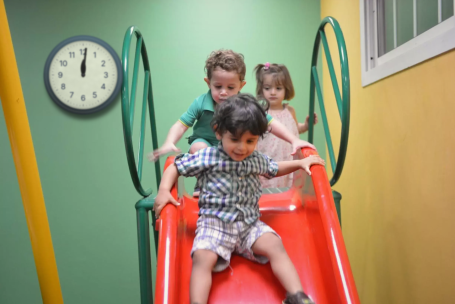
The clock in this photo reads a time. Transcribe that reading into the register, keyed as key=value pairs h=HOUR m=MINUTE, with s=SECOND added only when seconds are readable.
h=12 m=1
